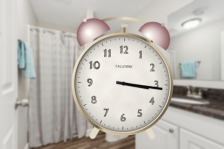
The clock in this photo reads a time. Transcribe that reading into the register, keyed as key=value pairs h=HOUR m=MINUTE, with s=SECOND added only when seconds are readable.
h=3 m=16
